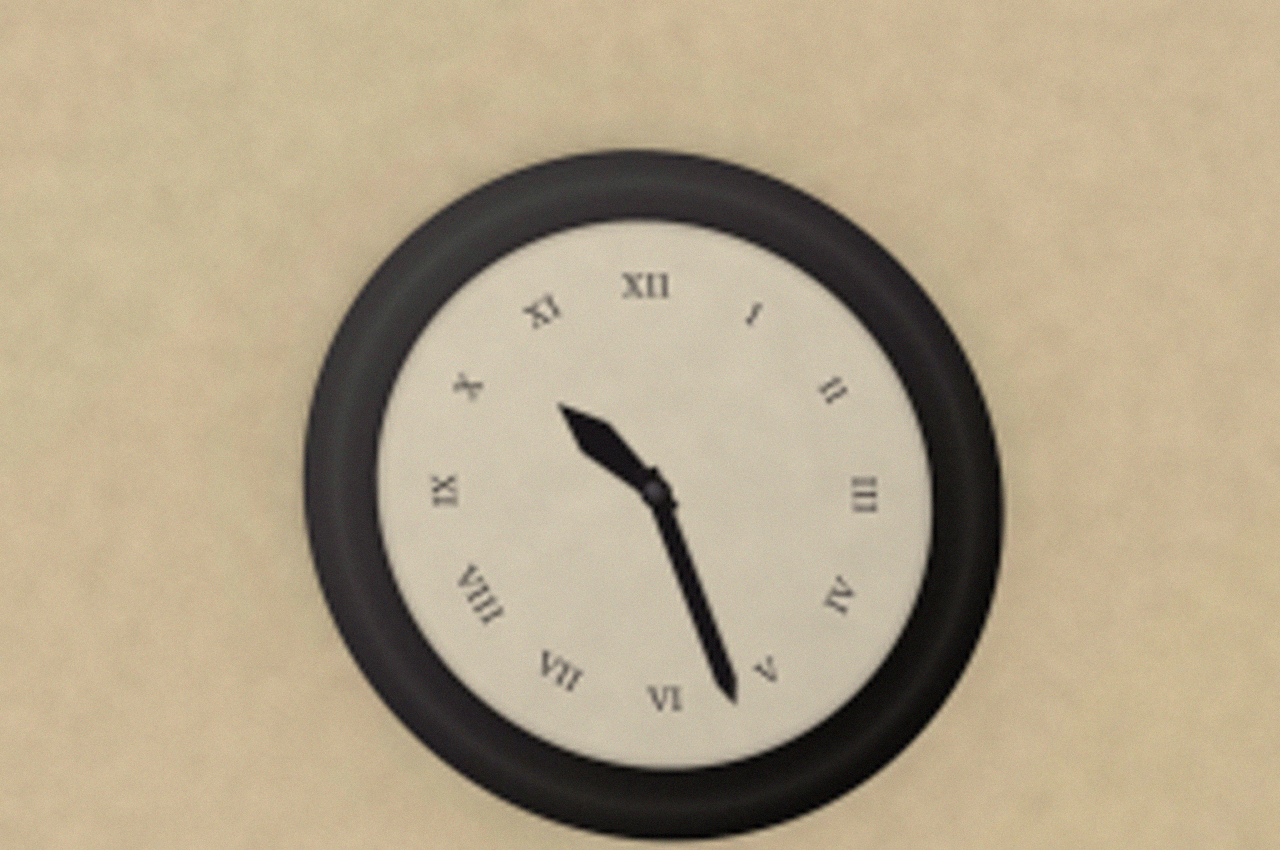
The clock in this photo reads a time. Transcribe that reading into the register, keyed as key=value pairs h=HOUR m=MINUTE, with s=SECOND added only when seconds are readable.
h=10 m=27
